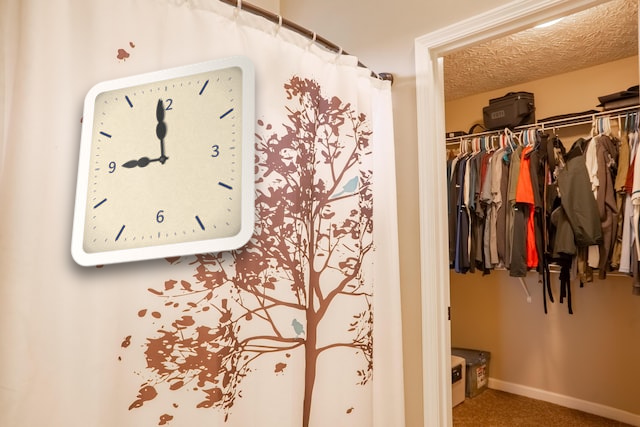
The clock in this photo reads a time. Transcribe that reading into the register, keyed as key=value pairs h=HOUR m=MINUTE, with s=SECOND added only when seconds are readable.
h=8 m=59
